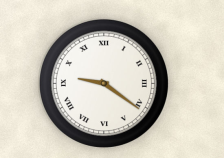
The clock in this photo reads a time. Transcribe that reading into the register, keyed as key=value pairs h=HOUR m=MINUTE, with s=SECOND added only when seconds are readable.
h=9 m=21
